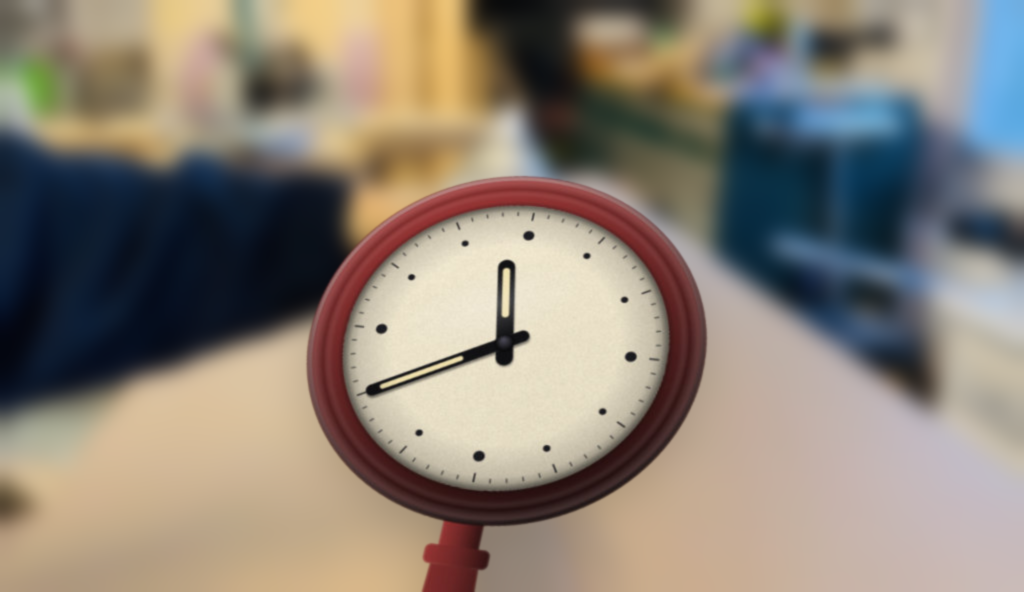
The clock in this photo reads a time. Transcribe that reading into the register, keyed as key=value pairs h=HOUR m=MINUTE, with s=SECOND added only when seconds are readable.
h=11 m=40
